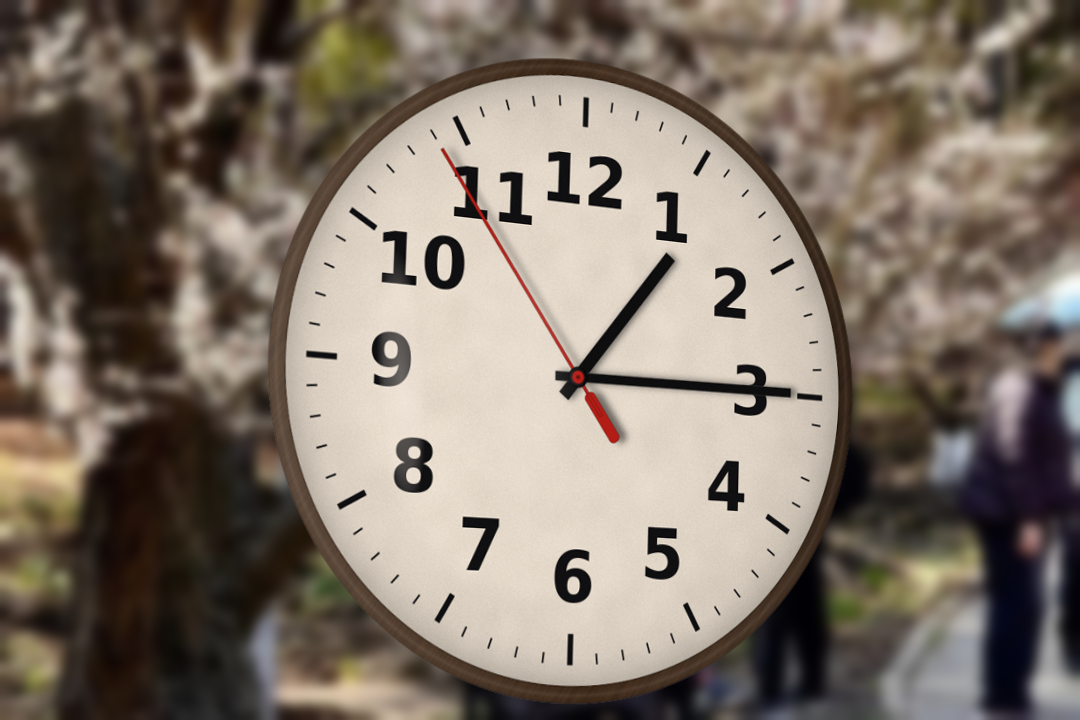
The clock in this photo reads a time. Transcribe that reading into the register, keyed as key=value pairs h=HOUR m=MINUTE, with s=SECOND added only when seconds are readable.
h=1 m=14 s=54
